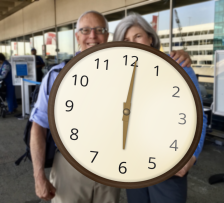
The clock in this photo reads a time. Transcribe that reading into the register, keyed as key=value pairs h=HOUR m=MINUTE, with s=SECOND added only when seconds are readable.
h=6 m=1
